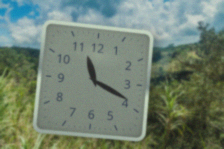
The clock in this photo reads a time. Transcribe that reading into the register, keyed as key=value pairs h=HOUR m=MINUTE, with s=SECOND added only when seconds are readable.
h=11 m=19
